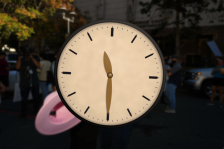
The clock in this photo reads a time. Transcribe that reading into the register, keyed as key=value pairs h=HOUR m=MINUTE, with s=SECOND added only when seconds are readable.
h=11 m=30
